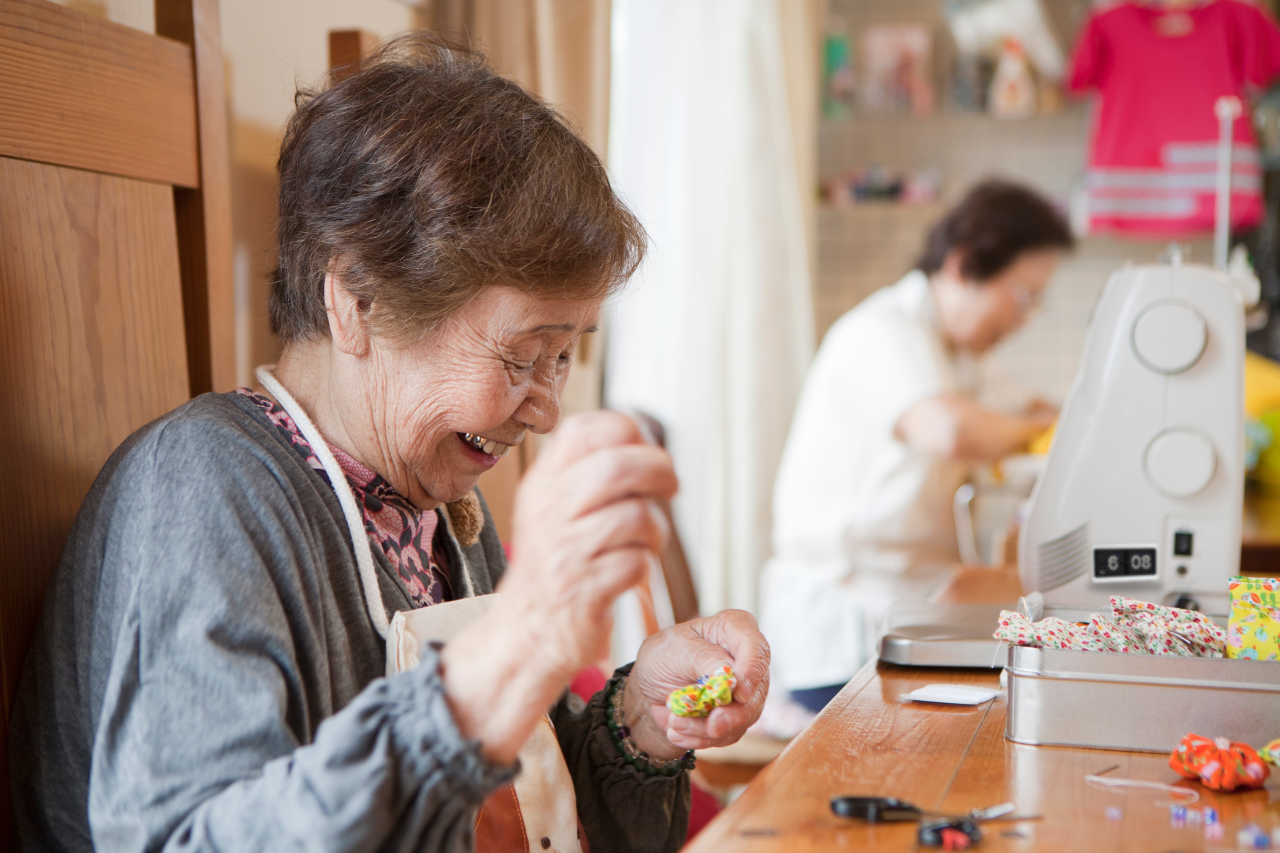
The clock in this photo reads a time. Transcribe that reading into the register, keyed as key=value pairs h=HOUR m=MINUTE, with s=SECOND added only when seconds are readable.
h=6 m=8
